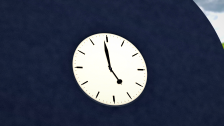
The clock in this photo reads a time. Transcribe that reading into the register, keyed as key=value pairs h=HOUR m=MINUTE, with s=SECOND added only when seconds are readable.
h=4 m=59
